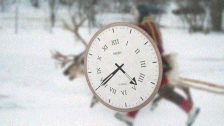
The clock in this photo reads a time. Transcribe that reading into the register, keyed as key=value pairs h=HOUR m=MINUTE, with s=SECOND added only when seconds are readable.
h=4 m=40
